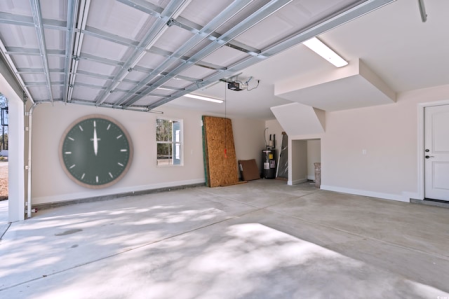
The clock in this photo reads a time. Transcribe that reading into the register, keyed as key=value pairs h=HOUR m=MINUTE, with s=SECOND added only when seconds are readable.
h=12 m=0
